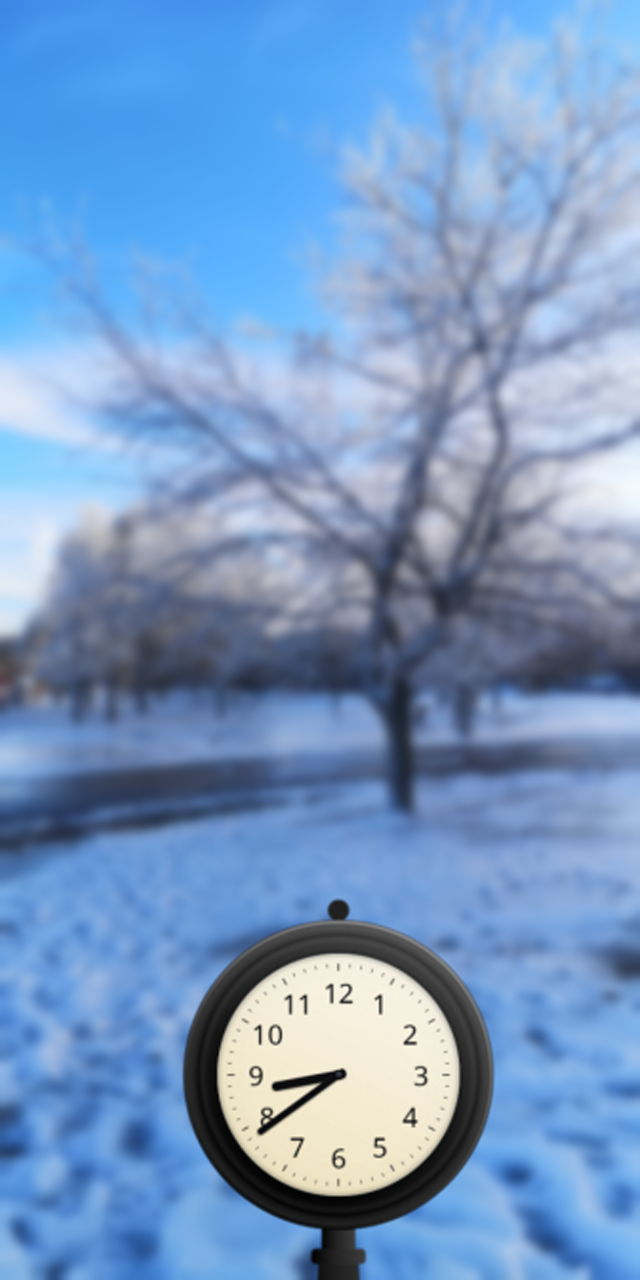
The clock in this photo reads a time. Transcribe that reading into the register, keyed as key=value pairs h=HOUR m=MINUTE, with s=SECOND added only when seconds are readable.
h=8 m=39
